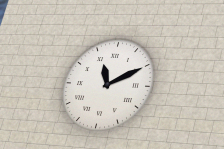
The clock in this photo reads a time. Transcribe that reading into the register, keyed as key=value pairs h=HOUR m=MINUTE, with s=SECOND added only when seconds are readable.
h=11 m=10
